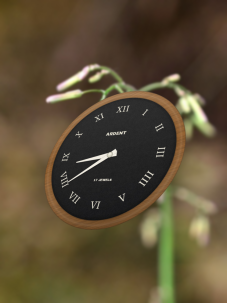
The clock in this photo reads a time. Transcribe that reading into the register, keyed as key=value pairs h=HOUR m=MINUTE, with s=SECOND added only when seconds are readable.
h=8 m=39
